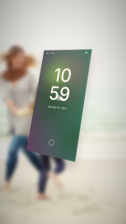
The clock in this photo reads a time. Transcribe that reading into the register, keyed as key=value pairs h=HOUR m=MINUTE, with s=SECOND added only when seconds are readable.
h=10 m=59
